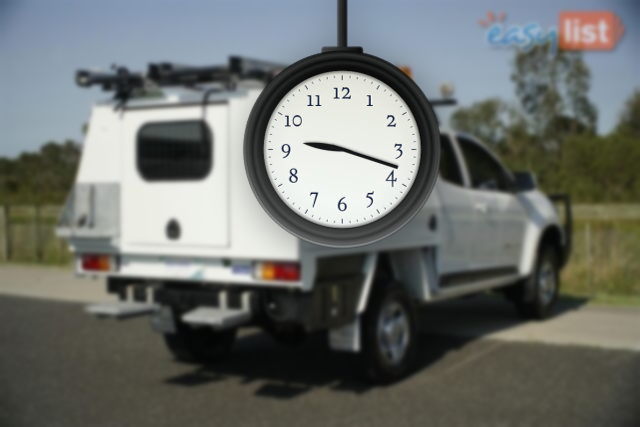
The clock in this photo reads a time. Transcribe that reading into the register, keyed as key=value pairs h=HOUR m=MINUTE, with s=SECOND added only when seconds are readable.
h=9 m=18
